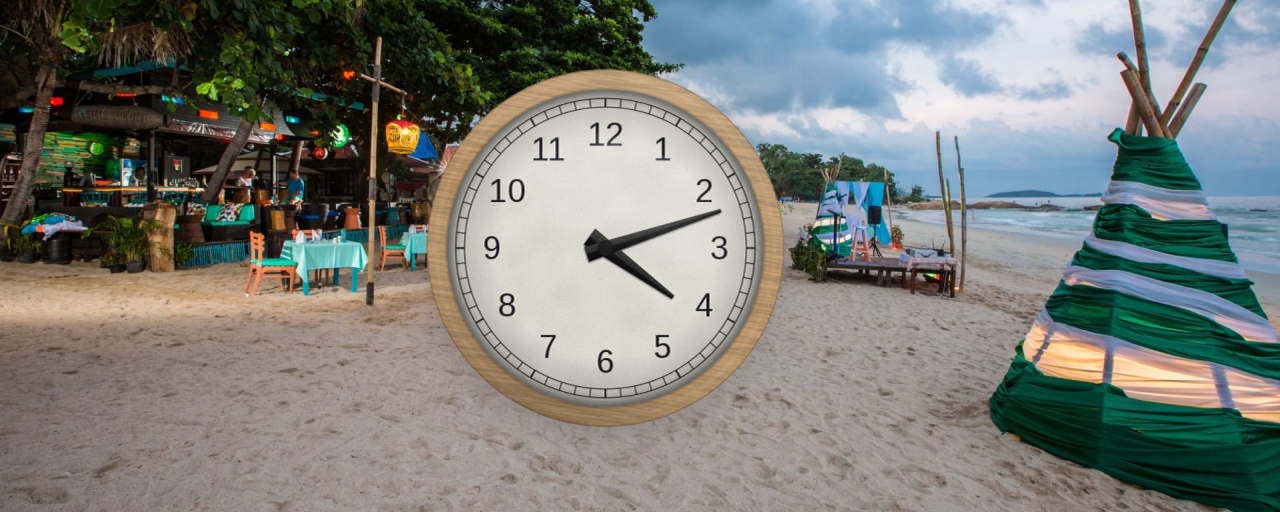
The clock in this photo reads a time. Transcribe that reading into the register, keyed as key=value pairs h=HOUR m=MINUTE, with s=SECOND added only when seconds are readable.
h=4 m=12
